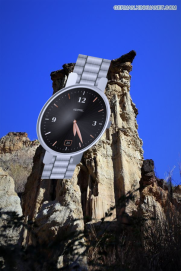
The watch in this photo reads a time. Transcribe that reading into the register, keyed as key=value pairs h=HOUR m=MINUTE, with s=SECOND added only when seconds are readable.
h=5 m=24
